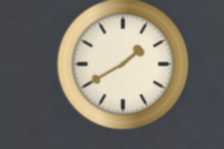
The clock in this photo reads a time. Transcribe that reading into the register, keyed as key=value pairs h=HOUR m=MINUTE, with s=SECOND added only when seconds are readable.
h=1 m=40
